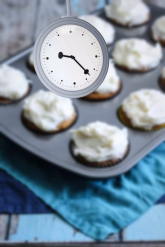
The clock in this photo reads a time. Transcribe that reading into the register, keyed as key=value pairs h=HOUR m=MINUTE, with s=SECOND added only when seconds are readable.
h=9 m=23
